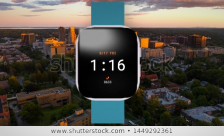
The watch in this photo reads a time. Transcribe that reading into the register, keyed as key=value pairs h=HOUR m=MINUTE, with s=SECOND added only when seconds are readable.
h=1 m=16
